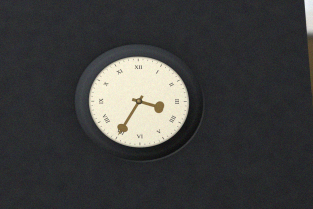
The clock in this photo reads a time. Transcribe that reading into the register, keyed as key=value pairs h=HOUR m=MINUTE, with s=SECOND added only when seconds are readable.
h=3 m=35
